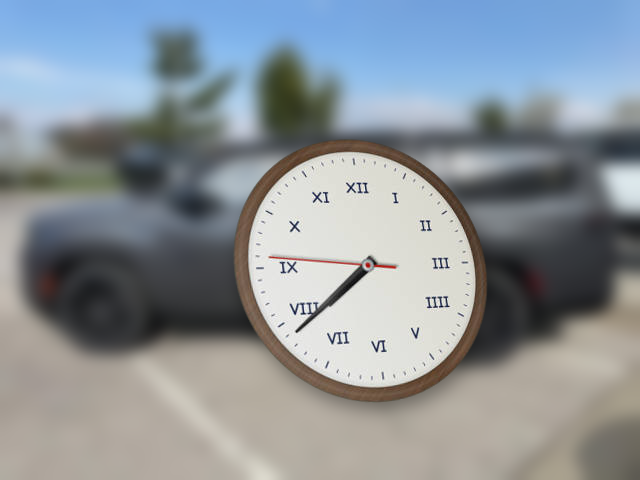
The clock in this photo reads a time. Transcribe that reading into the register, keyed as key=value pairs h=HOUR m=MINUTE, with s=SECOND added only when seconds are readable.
h=7 m=38 s=46
